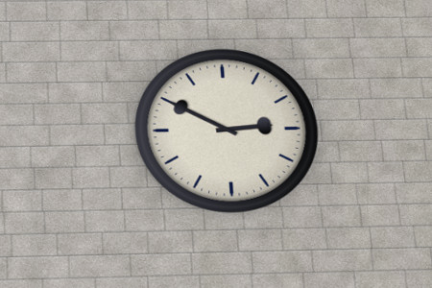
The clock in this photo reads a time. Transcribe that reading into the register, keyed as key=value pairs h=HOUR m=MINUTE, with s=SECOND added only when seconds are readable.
h=2 m=50
